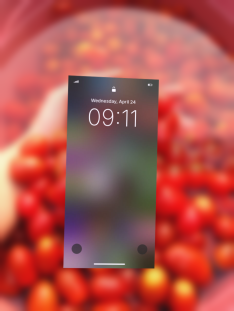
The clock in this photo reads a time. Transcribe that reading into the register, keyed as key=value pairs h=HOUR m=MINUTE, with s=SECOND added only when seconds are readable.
h=9 m=11
